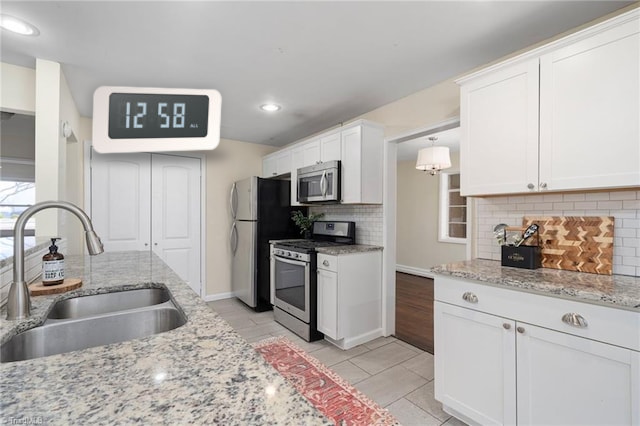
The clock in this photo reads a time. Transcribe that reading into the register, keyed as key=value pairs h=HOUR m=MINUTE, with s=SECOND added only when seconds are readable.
h=12 m=58
